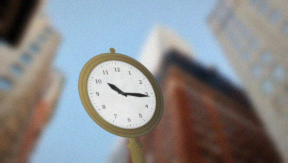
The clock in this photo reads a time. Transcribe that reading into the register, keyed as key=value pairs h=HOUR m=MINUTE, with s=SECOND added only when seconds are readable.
h=10 m=16
